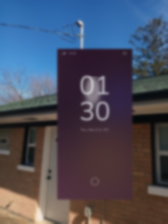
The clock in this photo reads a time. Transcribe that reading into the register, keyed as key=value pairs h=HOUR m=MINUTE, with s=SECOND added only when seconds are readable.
h=1 m=30
